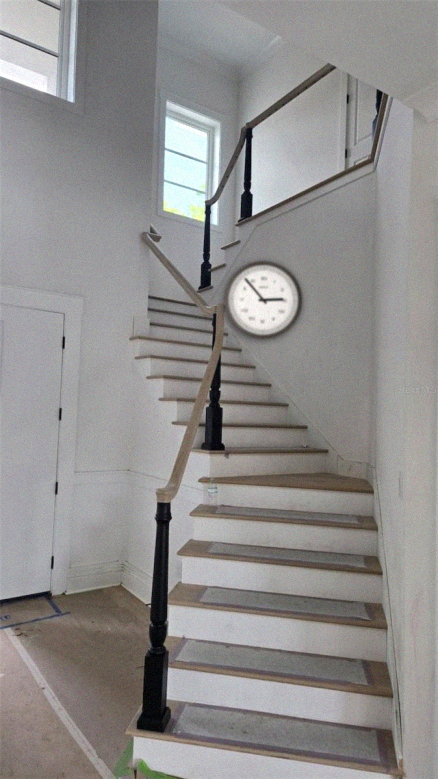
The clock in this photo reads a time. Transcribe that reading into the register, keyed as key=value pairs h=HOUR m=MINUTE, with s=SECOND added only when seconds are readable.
h=2 m=53
